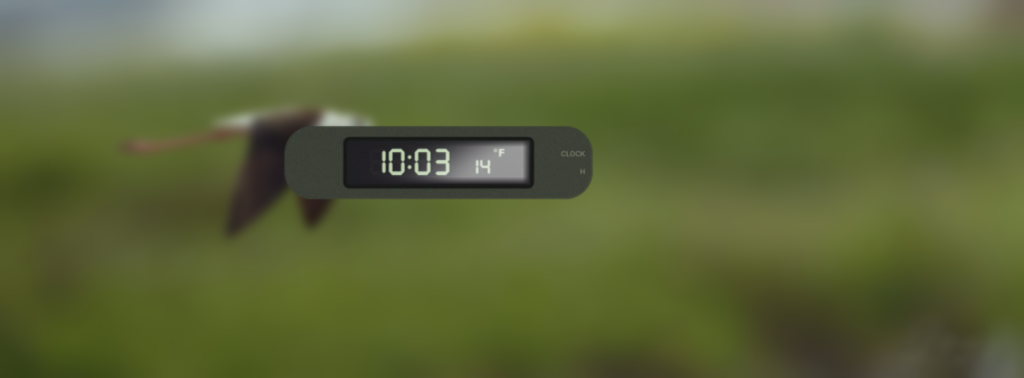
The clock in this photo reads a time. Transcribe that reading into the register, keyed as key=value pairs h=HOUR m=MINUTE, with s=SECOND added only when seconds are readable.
h=10 m=3
